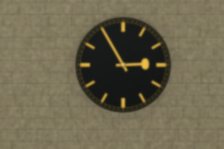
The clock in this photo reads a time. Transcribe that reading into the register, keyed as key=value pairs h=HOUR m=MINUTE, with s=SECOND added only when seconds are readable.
h=2 m=55
